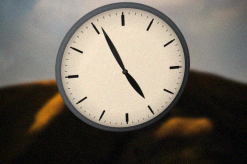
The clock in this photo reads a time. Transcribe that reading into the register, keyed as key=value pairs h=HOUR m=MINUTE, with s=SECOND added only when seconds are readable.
h=4 m=56
